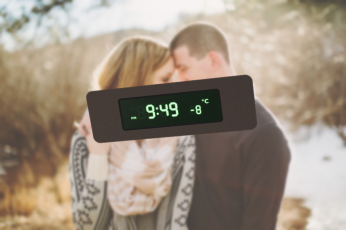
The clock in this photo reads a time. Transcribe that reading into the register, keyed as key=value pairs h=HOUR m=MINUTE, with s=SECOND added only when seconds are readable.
h=9 m=49
